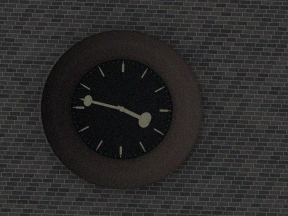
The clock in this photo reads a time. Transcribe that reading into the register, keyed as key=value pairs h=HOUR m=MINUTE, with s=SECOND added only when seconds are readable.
h=3 m=47
